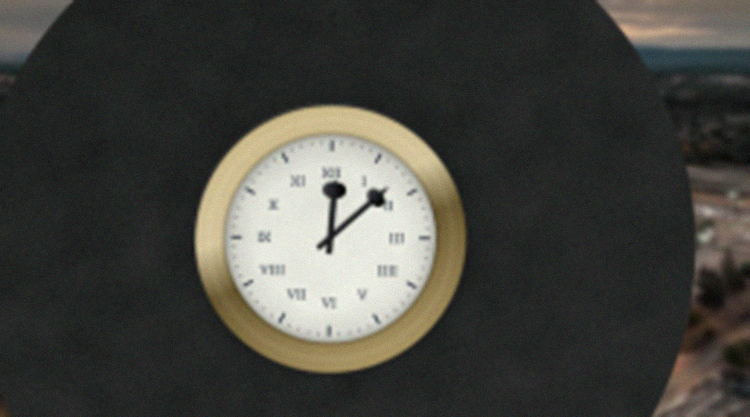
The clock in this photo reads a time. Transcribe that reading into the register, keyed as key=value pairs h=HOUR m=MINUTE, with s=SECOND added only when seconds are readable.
h=12 m=8
